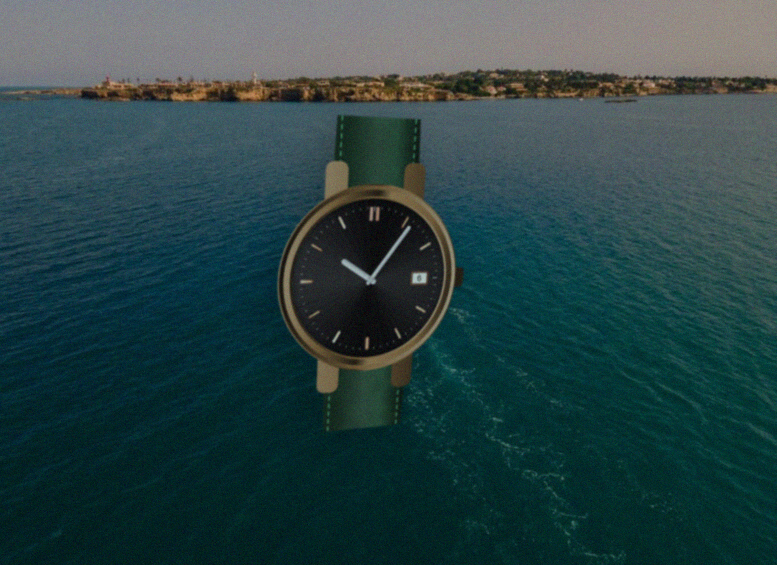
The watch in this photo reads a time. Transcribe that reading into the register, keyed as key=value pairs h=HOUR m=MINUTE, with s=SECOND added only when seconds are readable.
h=10 m=6
